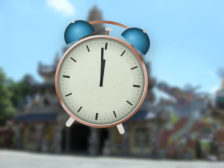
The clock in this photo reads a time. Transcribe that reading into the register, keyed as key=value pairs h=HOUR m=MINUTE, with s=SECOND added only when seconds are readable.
h=11 m=59
